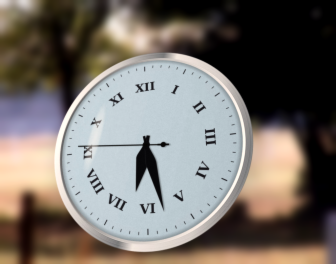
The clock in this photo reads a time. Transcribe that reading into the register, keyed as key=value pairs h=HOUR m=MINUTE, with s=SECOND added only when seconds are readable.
h=6 m=27 s=46
